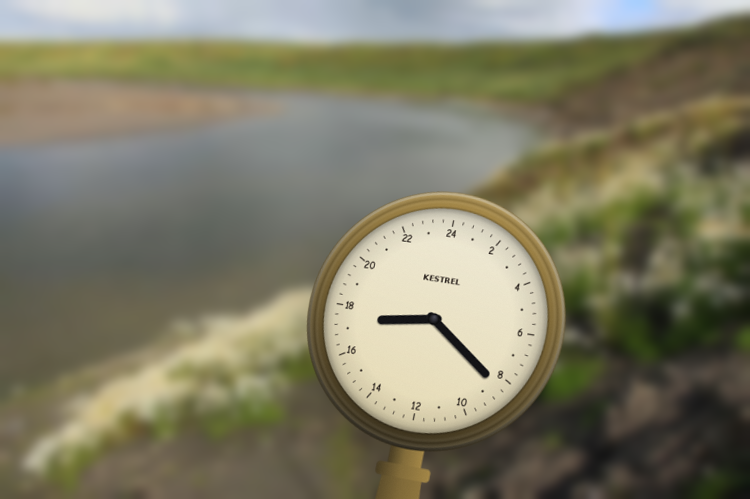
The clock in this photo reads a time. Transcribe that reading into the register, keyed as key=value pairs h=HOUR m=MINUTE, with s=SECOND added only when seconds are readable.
h=17 m=21
